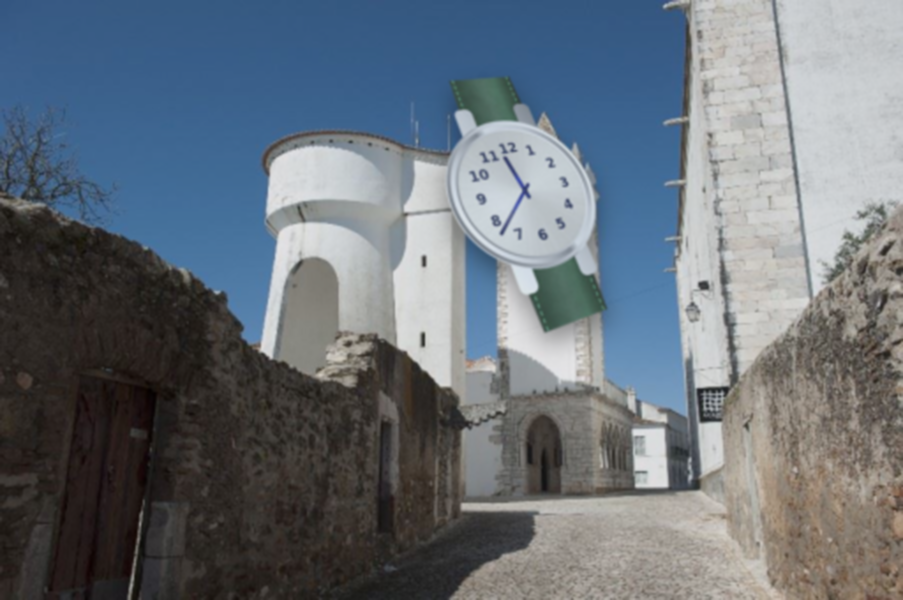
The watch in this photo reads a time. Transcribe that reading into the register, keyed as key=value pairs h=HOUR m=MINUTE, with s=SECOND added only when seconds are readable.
h=11 m=38
